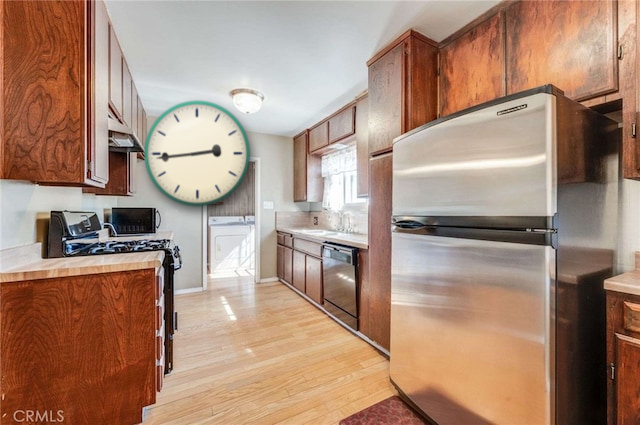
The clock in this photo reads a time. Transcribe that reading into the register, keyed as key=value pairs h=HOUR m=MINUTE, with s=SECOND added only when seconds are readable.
h=2 m=44
